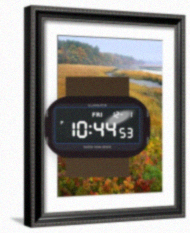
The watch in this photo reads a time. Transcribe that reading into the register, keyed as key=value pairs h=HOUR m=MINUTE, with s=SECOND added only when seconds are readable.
h=10 m=44 s=53
